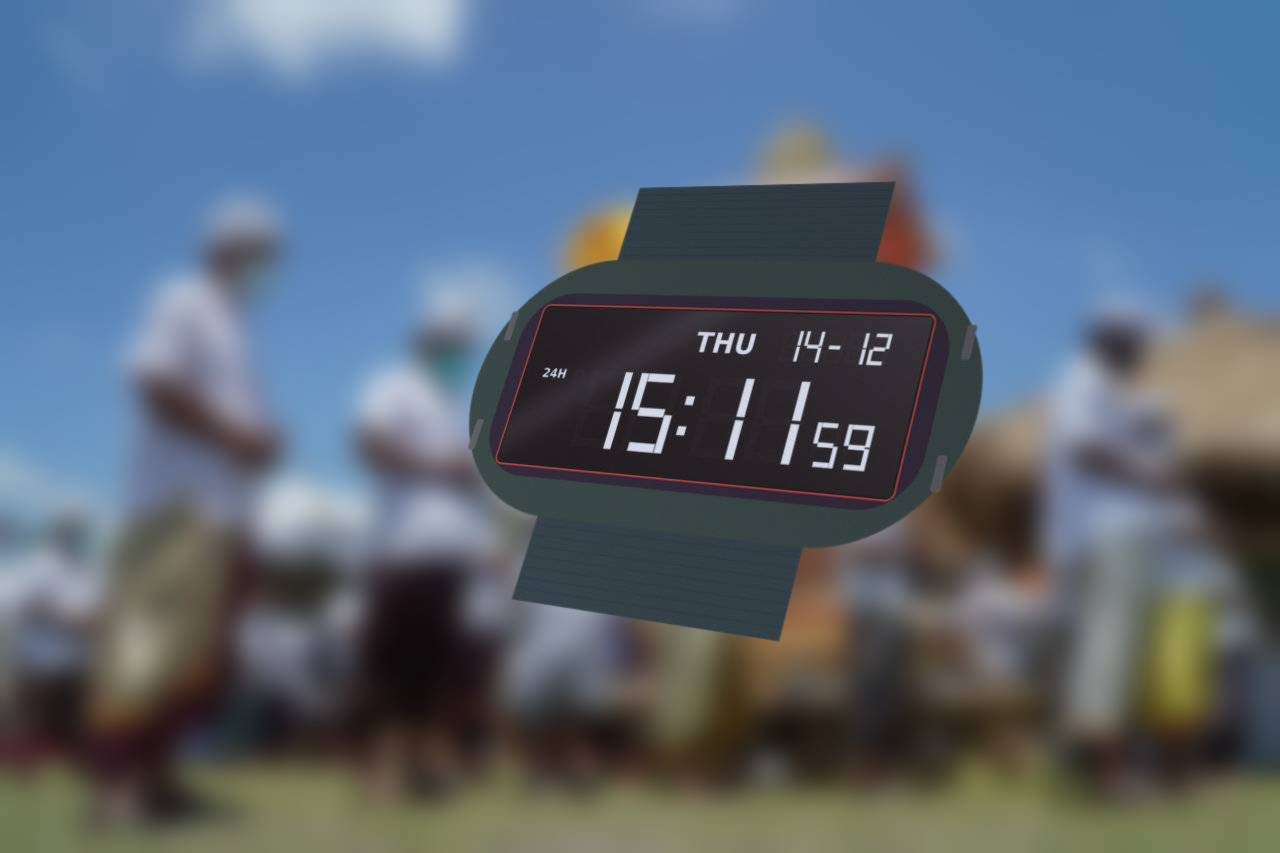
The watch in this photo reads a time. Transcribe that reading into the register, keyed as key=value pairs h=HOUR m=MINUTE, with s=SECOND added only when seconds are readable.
h=15 m=11 s=59
